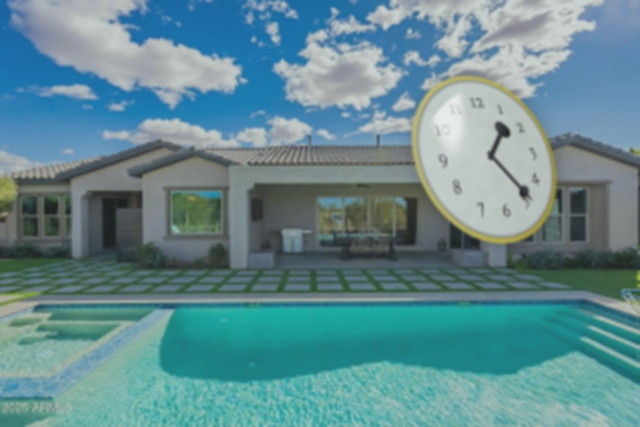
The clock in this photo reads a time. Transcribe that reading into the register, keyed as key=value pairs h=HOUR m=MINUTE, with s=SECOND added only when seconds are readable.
h=1 m=24
